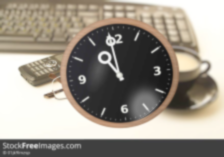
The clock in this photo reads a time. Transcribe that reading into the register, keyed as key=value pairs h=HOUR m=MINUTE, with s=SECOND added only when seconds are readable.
h=10 m=59
